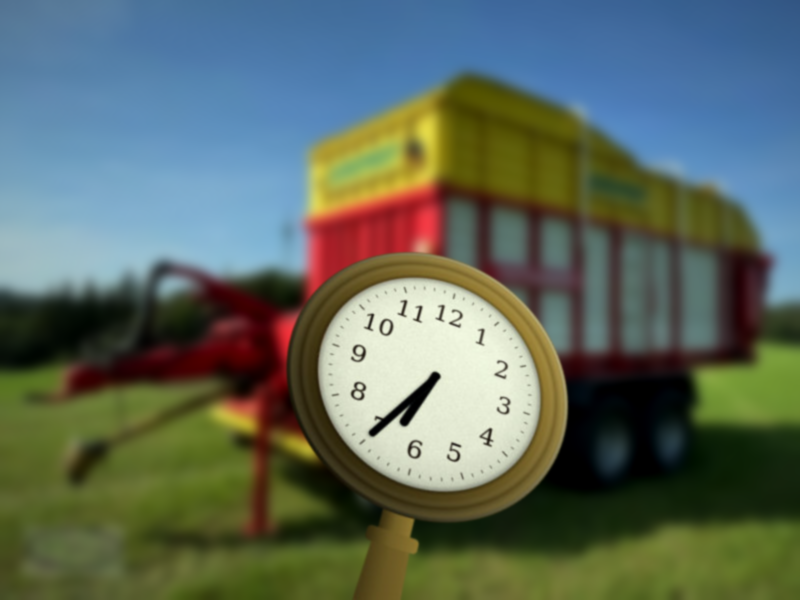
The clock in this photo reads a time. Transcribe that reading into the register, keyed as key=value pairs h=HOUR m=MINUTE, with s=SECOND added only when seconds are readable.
h=6 m=35
